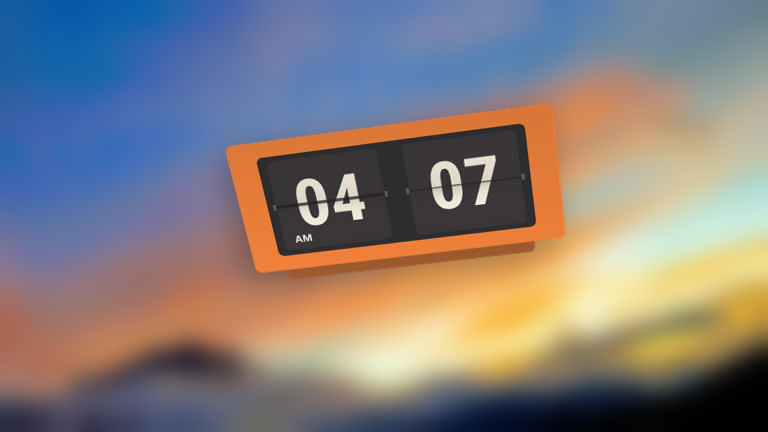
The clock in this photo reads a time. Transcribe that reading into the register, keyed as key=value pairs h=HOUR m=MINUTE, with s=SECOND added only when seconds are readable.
h=4 m=7
